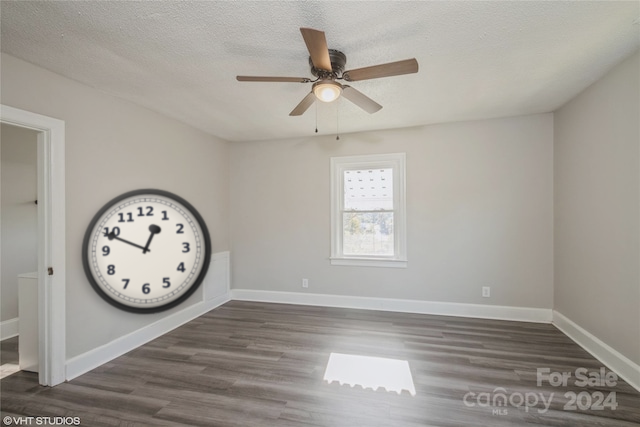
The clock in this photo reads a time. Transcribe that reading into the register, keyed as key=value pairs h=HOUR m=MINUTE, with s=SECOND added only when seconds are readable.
h=12 m=49
